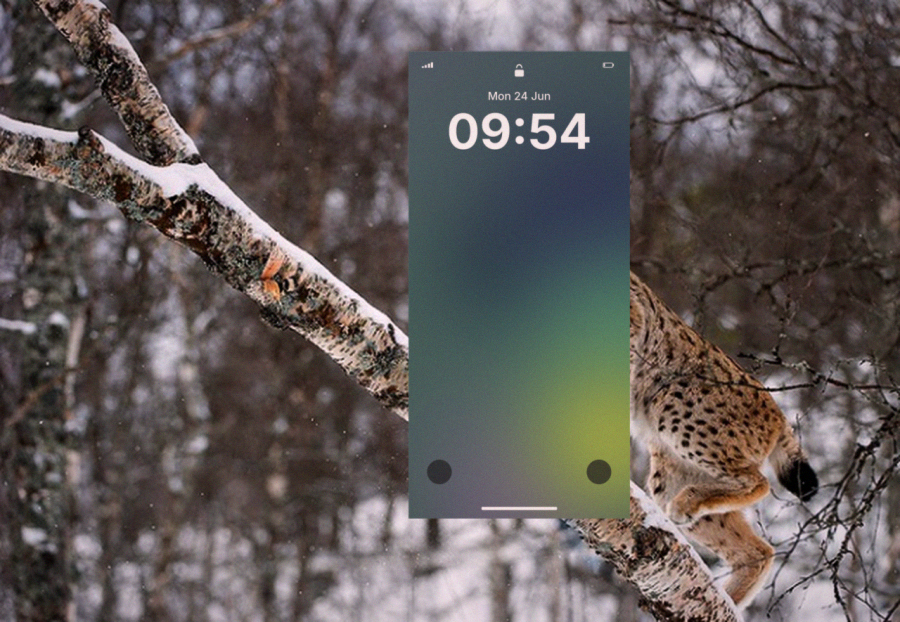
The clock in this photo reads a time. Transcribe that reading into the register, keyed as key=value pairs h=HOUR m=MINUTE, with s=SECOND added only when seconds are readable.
h=9 m=54
